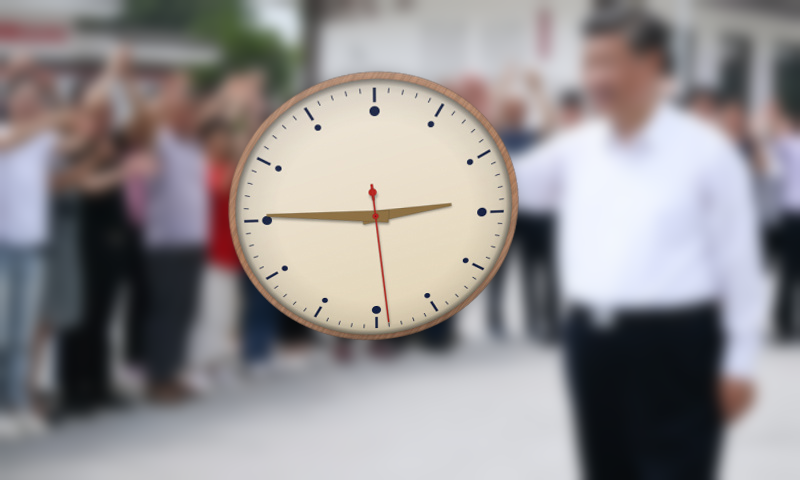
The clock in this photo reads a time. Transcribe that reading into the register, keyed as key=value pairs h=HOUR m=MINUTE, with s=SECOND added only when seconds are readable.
h=2 m=45 s=29
